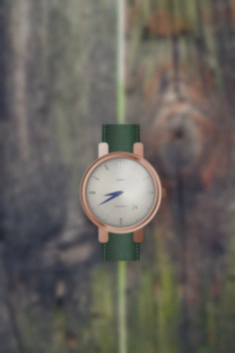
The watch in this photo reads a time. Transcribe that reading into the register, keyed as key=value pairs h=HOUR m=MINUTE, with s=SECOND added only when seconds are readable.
h=8 m=40
